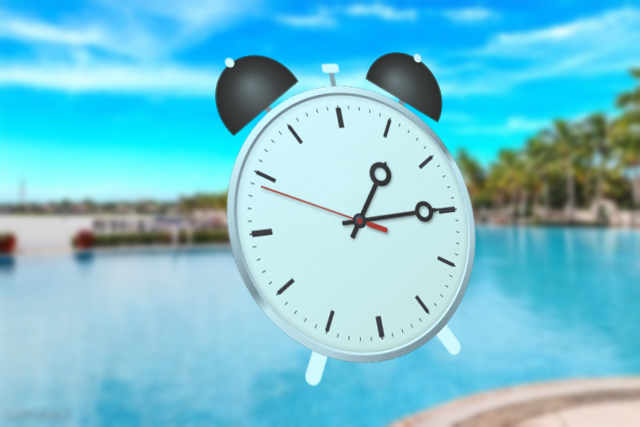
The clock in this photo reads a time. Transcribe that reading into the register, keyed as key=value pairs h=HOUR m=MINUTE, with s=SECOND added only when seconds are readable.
h=1 m=14 s=49
